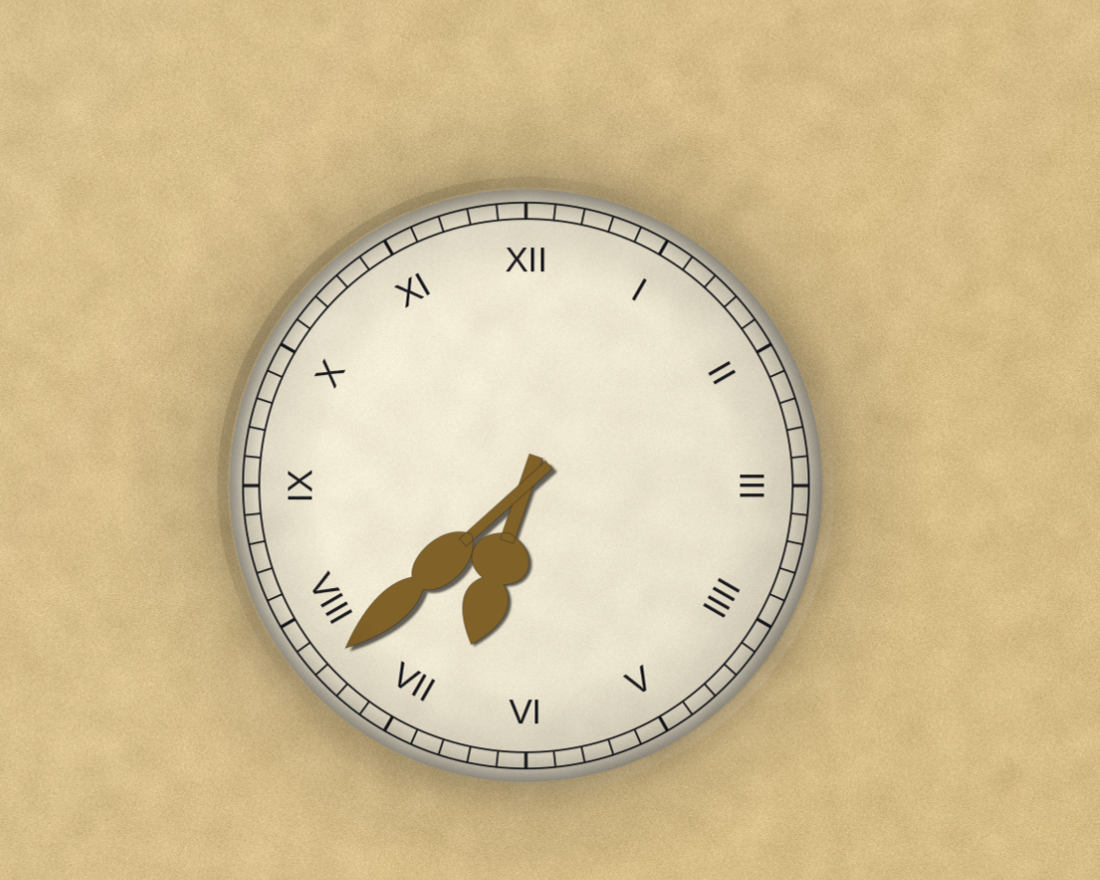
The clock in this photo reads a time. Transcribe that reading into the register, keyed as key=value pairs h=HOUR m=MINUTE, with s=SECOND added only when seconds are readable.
h=6 m=38
